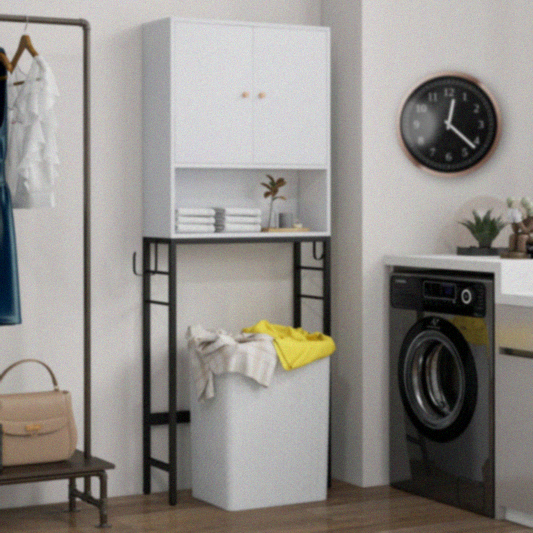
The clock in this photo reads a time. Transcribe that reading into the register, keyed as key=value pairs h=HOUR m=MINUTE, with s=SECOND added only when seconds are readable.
h=12 m=22
